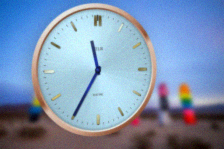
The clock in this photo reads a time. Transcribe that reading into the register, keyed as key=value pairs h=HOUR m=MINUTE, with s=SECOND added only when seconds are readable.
h=11 m=35
